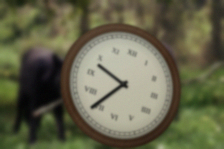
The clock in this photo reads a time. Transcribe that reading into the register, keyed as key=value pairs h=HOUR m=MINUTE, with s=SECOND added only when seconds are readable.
h=9 m=36
